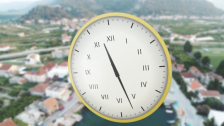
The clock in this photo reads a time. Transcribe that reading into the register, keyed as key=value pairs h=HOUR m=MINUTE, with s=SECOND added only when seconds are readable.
h=11 m=27
